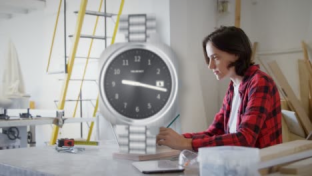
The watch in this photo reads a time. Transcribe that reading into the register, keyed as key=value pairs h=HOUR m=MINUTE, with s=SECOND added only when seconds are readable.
h=9 m=17
